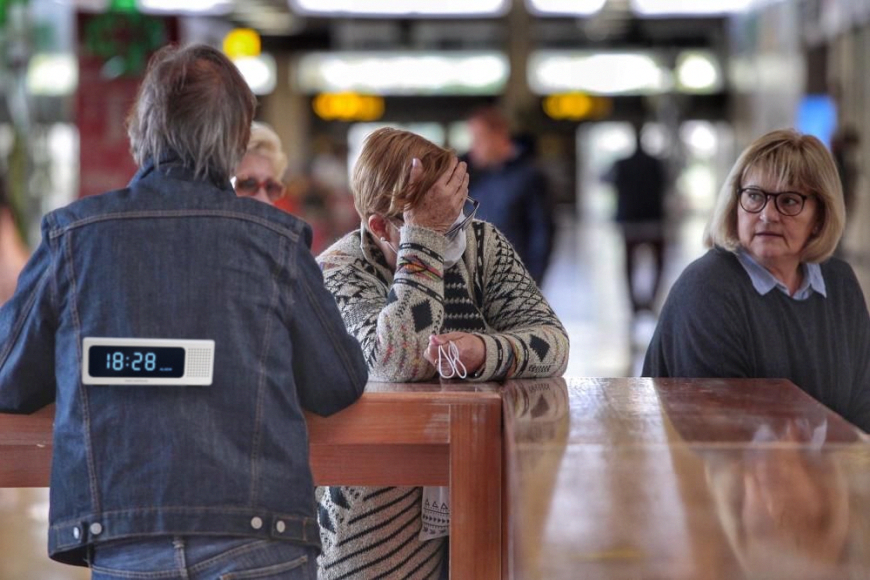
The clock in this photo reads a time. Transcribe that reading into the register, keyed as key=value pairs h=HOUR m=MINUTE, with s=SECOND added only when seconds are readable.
h=18 m=28
